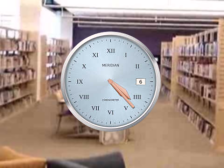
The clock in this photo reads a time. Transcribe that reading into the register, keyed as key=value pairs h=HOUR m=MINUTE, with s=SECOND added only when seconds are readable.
h=4 m=23
